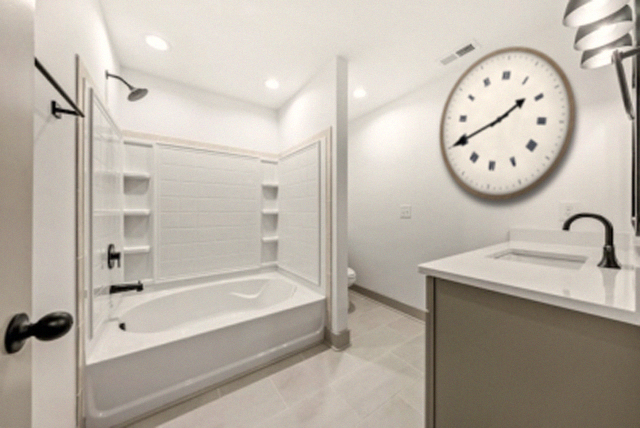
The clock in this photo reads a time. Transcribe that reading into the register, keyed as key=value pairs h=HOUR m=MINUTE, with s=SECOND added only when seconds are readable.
h=1 m=40
